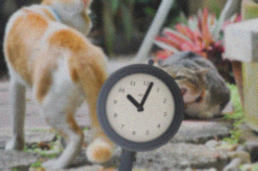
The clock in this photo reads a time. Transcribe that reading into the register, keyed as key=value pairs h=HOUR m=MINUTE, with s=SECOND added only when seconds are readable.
h=10 m=2
